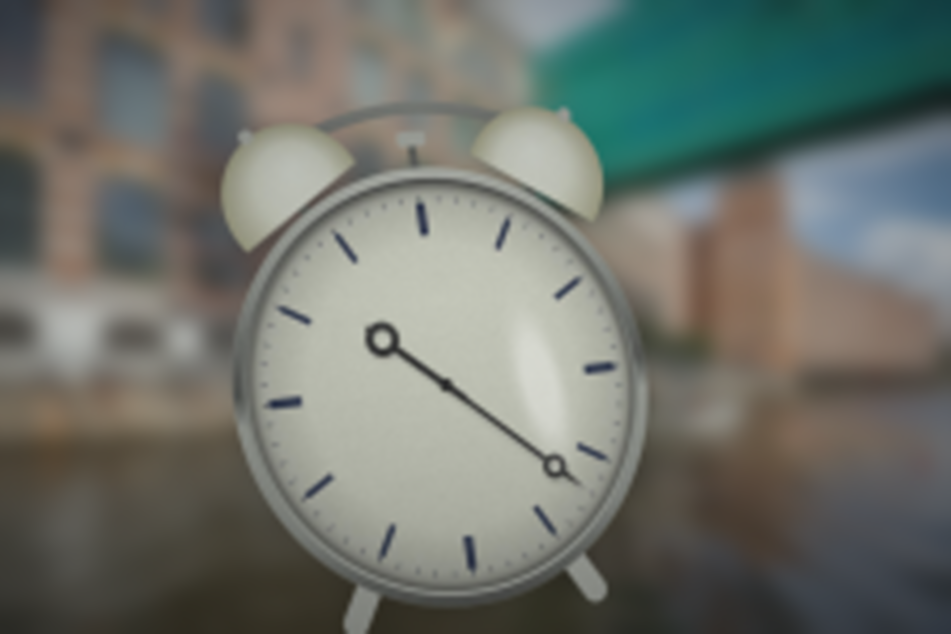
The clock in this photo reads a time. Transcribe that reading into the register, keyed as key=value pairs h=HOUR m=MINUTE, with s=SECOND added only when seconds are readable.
h=10 m=22
